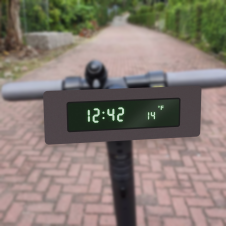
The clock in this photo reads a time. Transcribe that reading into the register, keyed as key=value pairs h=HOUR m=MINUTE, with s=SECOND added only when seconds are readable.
h=12 m=42
